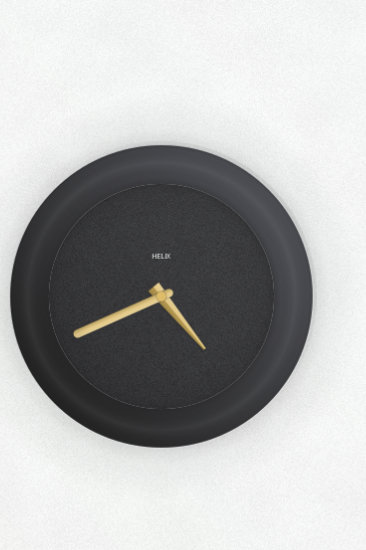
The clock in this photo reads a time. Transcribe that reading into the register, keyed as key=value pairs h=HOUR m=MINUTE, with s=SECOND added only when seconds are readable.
h=4 m=41
